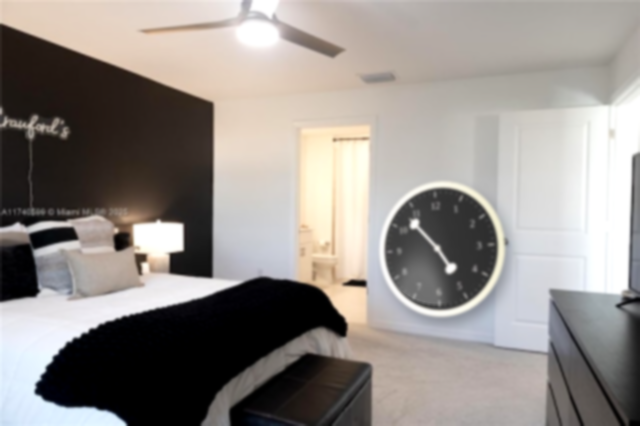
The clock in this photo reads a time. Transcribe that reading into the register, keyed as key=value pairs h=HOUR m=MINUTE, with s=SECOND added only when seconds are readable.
h=4 m=53
